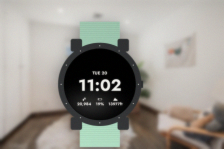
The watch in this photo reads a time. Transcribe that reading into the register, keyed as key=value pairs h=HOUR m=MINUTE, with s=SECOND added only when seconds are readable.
h=11 m=2
